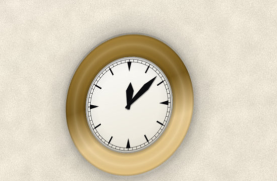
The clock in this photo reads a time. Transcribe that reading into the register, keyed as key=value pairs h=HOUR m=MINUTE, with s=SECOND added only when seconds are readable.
h=12 m=8
